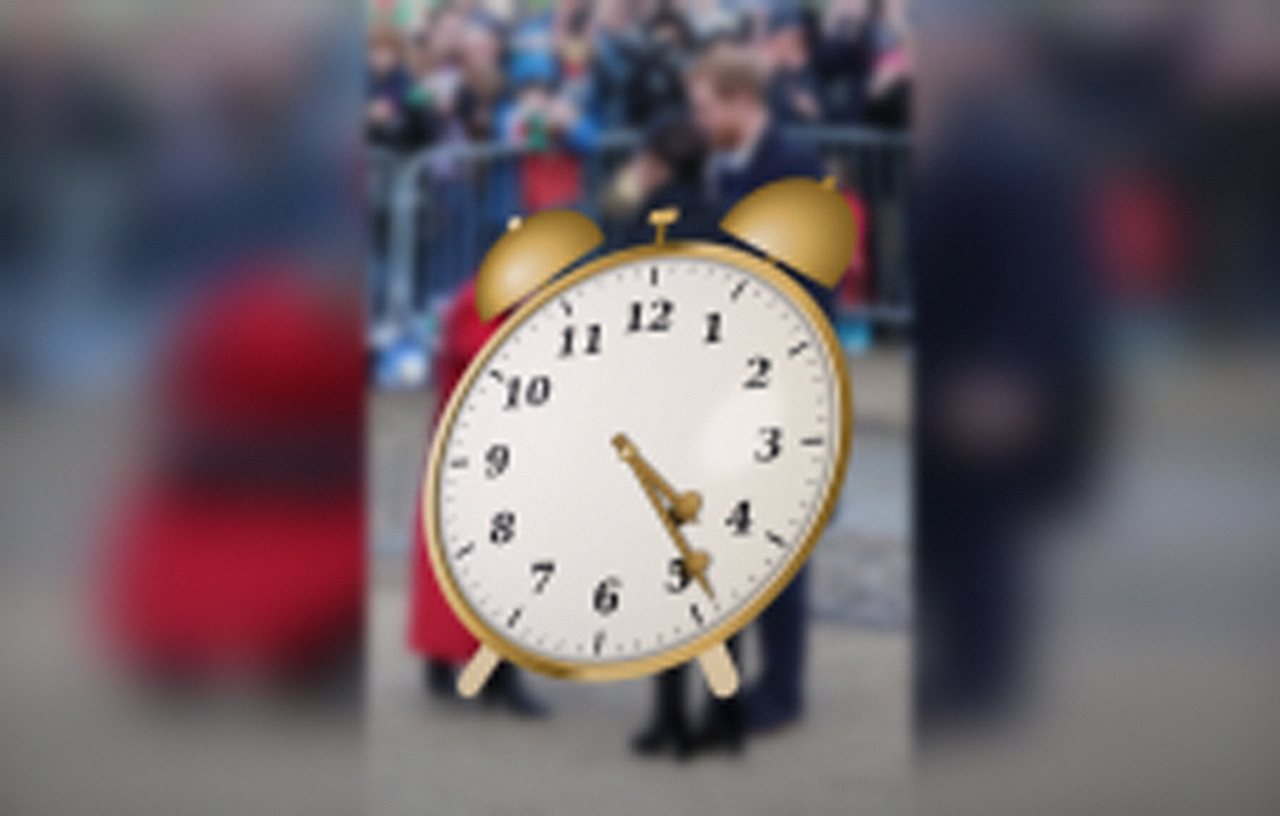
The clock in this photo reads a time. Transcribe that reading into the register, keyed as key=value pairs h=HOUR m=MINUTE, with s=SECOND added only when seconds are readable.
h=4 m=24
